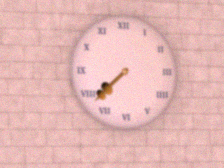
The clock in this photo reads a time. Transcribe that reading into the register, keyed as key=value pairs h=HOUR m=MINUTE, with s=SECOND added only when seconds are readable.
h=7 m=38
